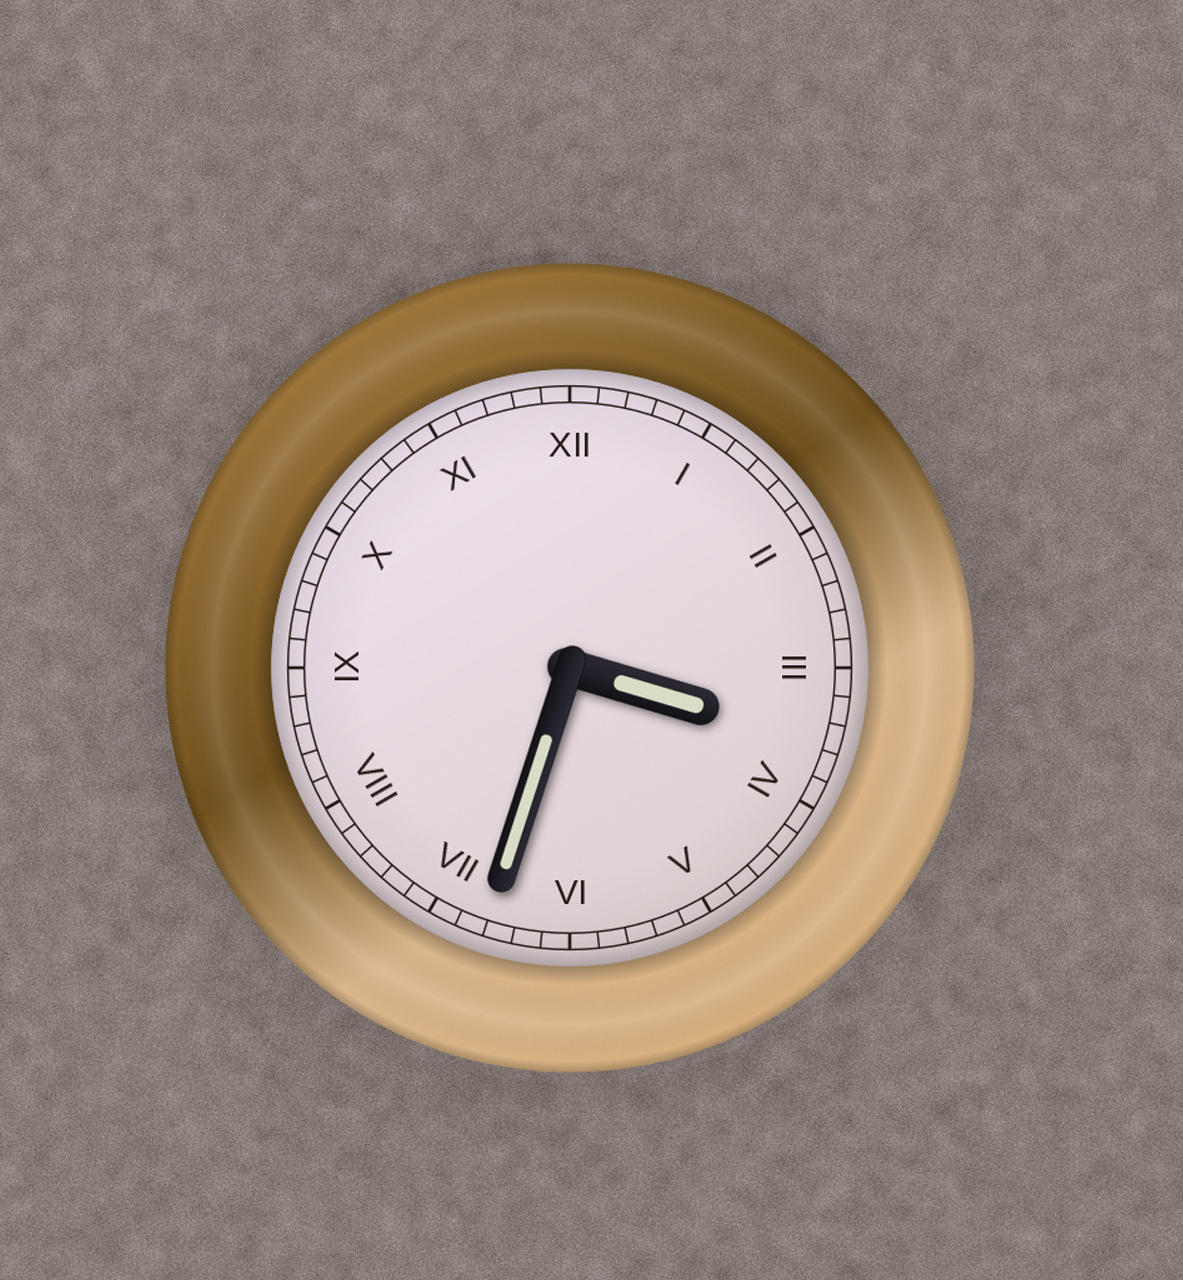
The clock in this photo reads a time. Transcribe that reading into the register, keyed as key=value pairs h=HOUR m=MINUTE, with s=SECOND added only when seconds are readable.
h=3 m=33
